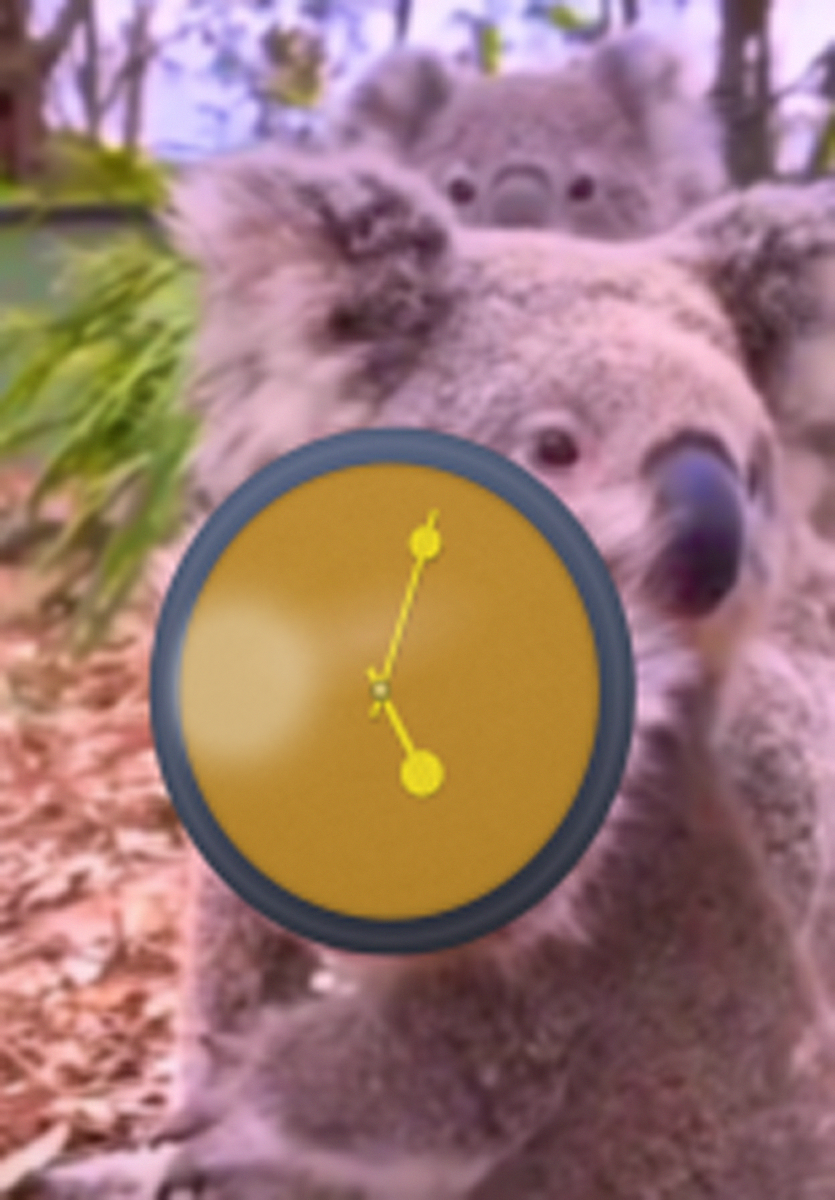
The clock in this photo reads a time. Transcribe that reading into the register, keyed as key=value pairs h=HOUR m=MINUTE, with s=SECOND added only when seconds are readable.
h=5 m=3
